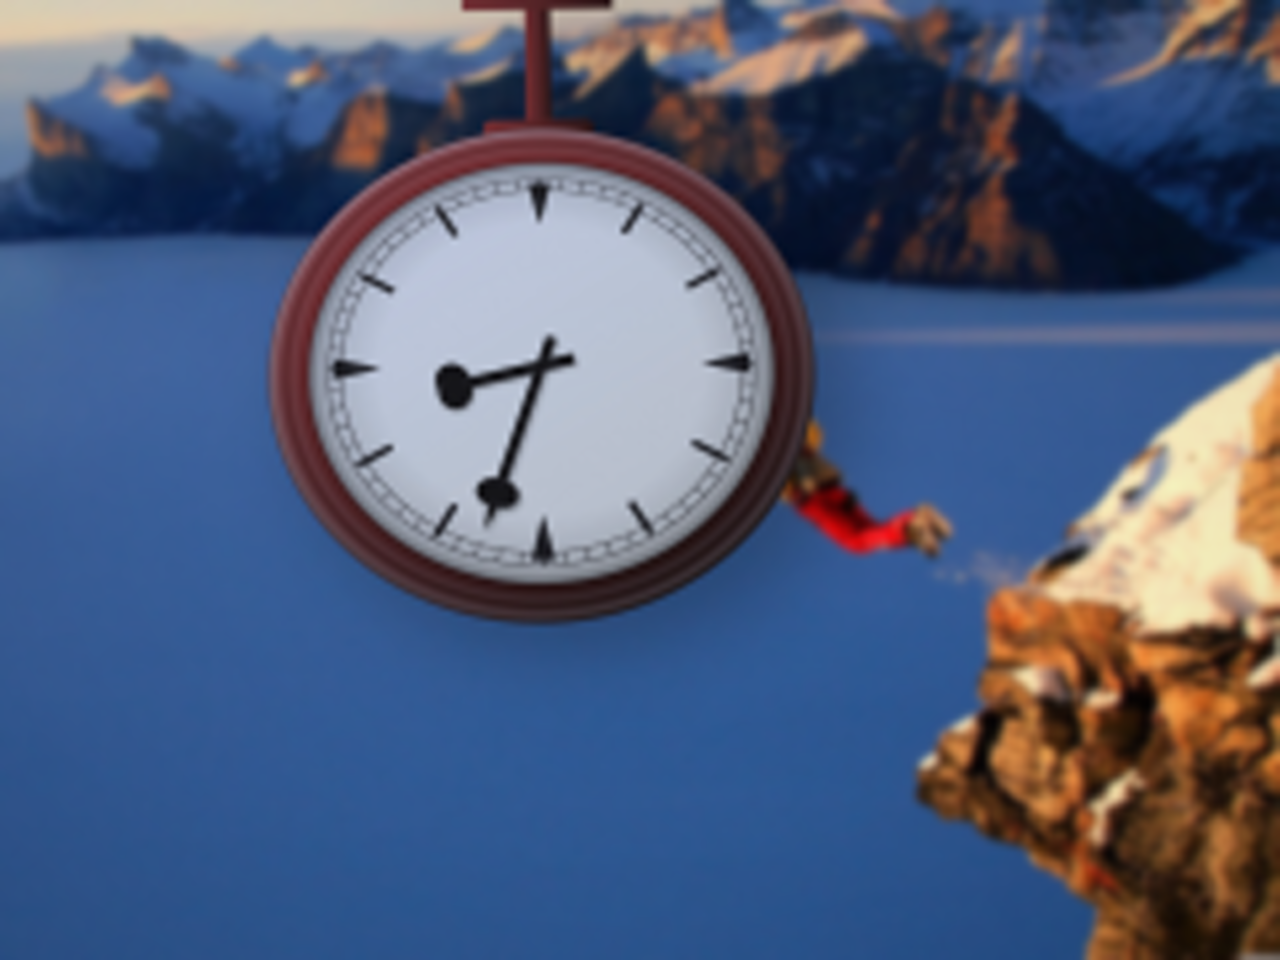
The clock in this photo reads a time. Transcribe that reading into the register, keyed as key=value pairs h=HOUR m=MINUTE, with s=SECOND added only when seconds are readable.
h=8 m=33
